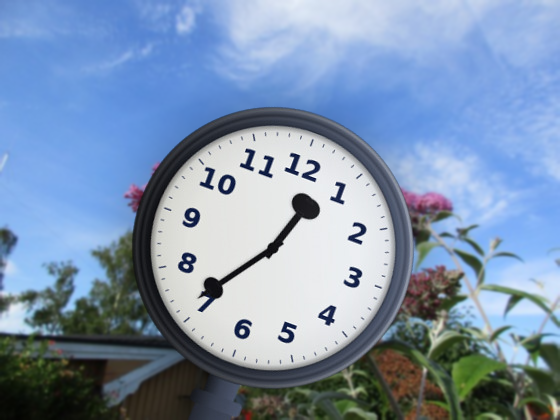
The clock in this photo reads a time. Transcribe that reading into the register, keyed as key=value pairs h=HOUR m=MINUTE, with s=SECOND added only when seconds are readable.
h=12 m=36
